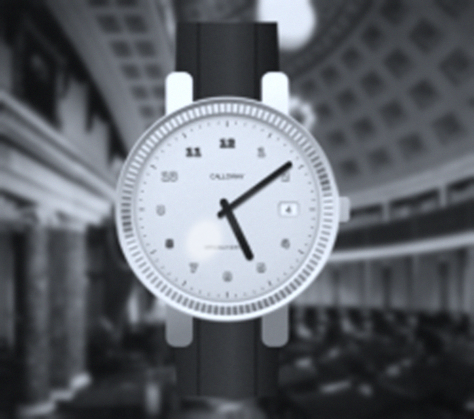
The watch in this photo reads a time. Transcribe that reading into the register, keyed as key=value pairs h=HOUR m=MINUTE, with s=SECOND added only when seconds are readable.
h=5 m=9
